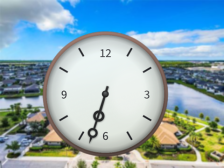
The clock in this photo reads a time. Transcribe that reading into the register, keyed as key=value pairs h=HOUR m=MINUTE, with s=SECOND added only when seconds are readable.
h=6 m=33
